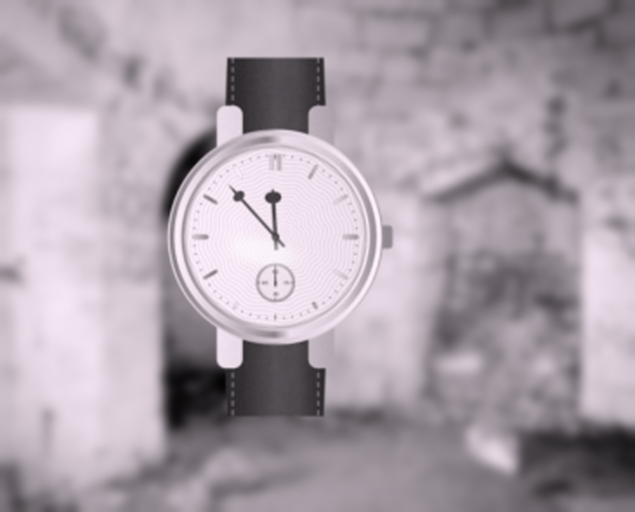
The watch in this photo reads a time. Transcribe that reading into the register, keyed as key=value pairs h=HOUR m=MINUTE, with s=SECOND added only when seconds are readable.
h=11 m=53
